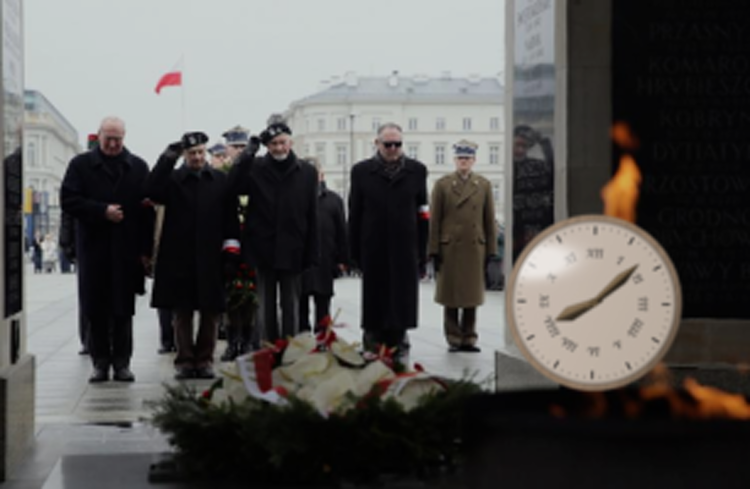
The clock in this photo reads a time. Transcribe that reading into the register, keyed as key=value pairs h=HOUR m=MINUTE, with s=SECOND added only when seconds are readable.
h=8 m=8
